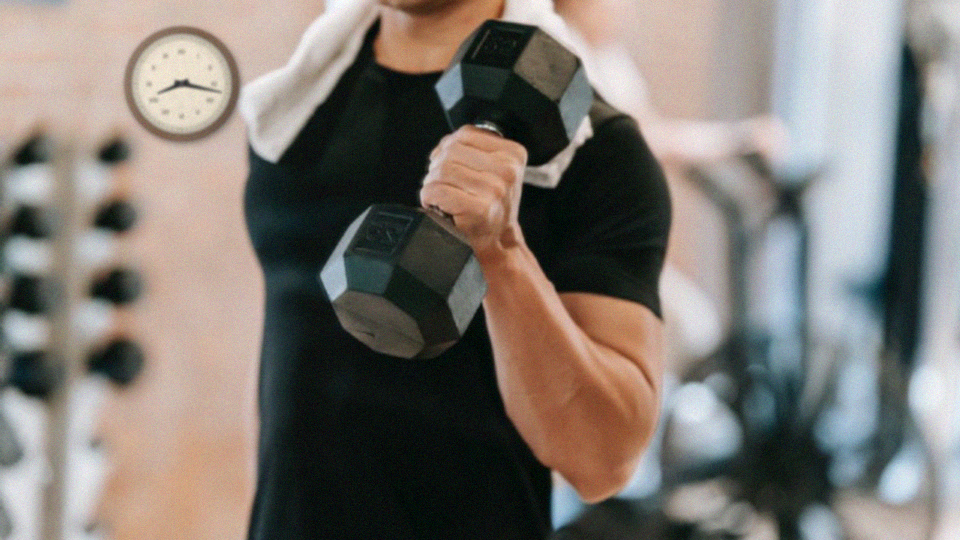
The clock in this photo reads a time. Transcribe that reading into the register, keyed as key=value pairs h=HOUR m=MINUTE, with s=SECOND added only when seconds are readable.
h=8 m=17
